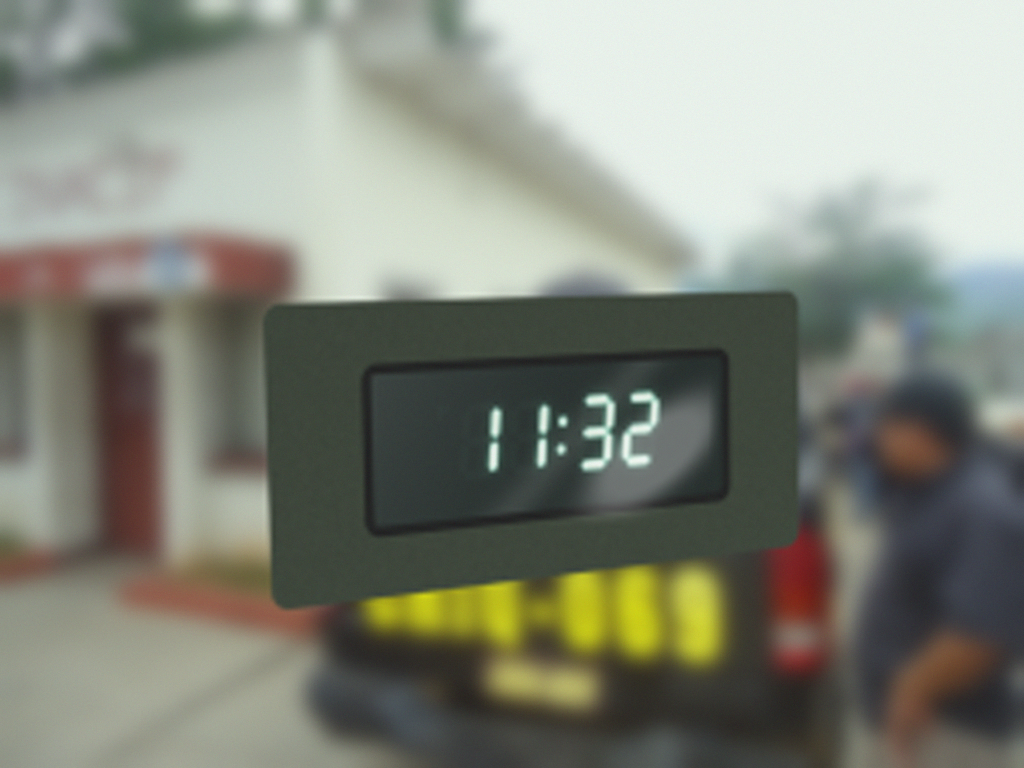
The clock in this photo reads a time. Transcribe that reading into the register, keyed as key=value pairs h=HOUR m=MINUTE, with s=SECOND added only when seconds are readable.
h=11 m=32
